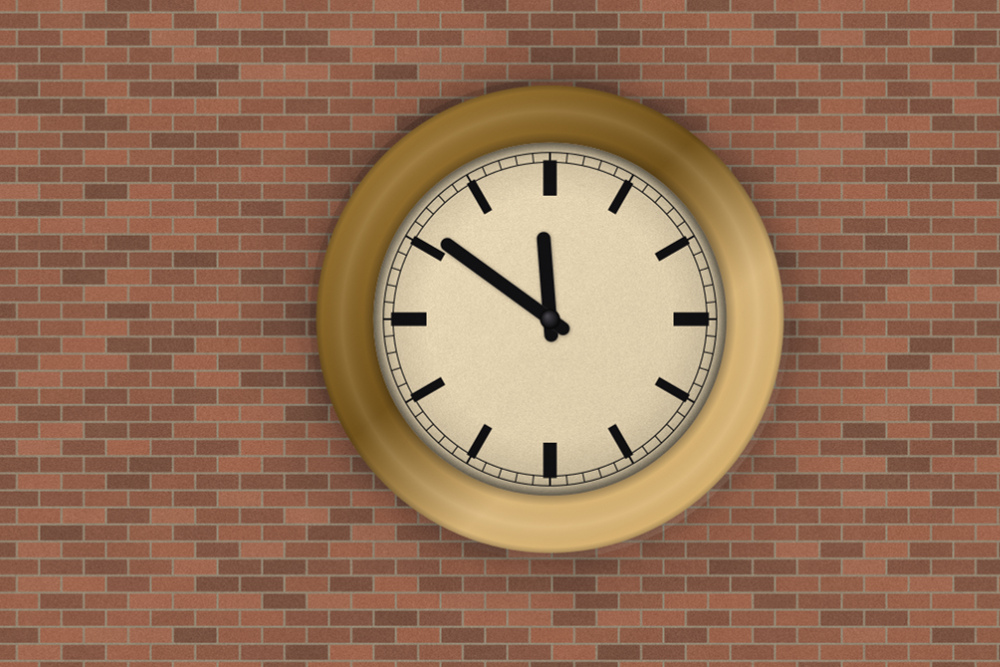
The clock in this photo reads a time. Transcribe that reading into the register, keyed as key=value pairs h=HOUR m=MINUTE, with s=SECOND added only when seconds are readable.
h=11 m=51
